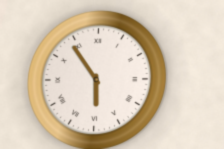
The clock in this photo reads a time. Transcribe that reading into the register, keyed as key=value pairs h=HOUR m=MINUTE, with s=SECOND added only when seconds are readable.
h=5 m=54
